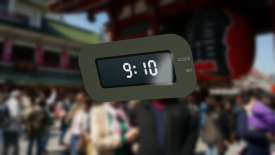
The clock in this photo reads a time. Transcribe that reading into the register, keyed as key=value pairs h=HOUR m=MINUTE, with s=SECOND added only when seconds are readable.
h=9 m=10
